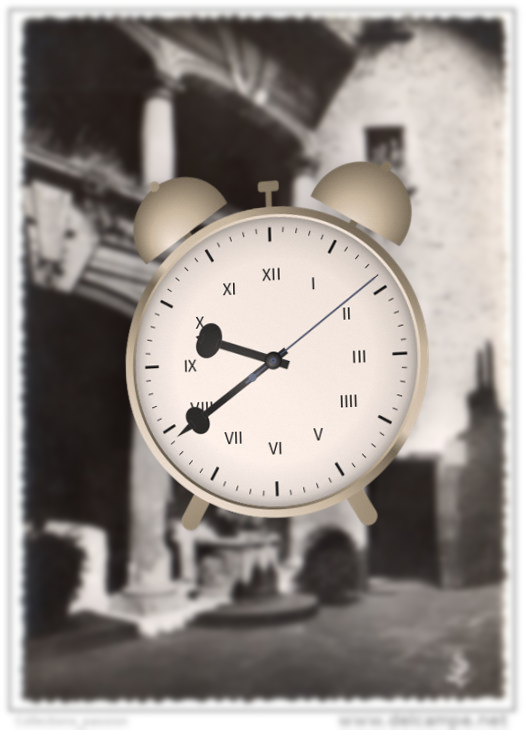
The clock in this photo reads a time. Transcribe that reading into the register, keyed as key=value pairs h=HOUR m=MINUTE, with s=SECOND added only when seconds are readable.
h=9 m=39 s=9
